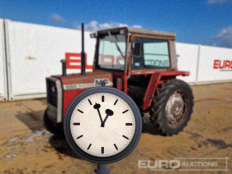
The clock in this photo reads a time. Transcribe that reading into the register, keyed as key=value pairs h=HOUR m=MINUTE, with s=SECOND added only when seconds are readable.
h=12 m=57
